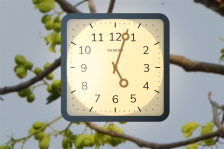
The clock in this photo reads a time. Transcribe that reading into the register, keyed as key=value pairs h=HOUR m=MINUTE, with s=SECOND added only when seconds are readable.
h=5 m=3
